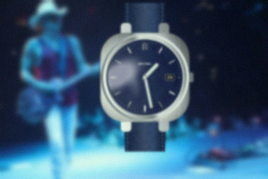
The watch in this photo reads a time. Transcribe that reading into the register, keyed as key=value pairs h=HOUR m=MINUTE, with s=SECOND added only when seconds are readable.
h=1 m=28
